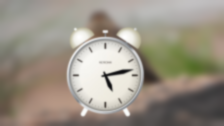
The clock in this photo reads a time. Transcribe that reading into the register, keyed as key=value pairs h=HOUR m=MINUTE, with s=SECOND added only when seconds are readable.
h=5 m=13
